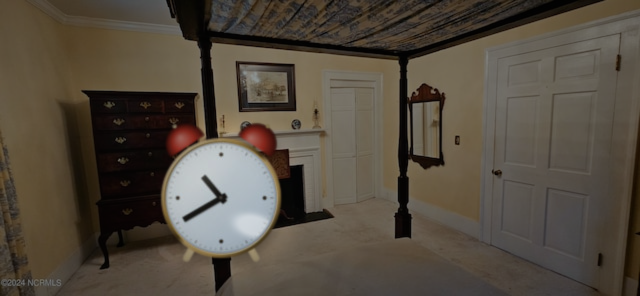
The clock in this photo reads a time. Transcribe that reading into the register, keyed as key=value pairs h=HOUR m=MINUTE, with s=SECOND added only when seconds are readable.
h=10 m=40
